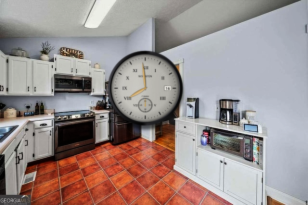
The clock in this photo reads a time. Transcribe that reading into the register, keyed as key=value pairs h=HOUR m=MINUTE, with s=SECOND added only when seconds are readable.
h=7 m=59
